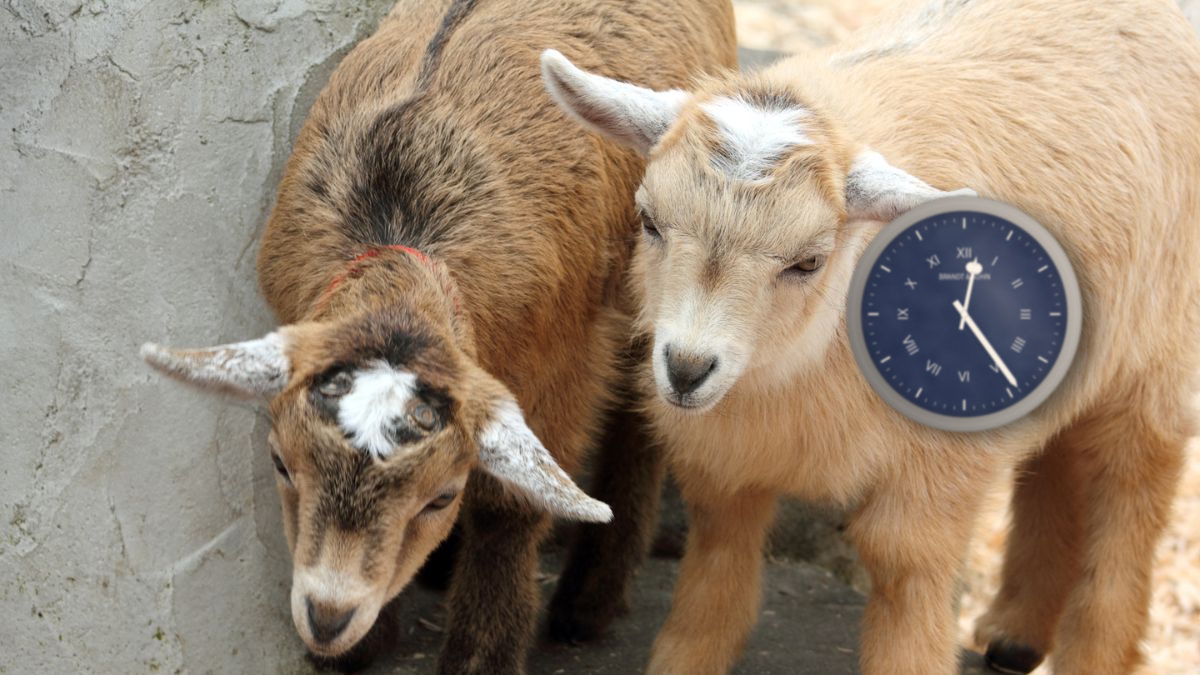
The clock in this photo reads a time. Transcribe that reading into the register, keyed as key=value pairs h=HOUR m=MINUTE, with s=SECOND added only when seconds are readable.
h=12 m=24
